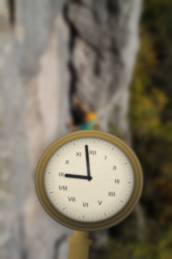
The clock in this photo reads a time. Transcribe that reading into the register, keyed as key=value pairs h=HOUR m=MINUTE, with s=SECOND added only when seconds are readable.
h=8 m=58
